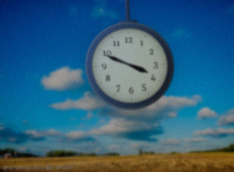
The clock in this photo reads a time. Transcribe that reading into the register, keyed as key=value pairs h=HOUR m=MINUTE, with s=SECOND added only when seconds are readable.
h=3 m=49
